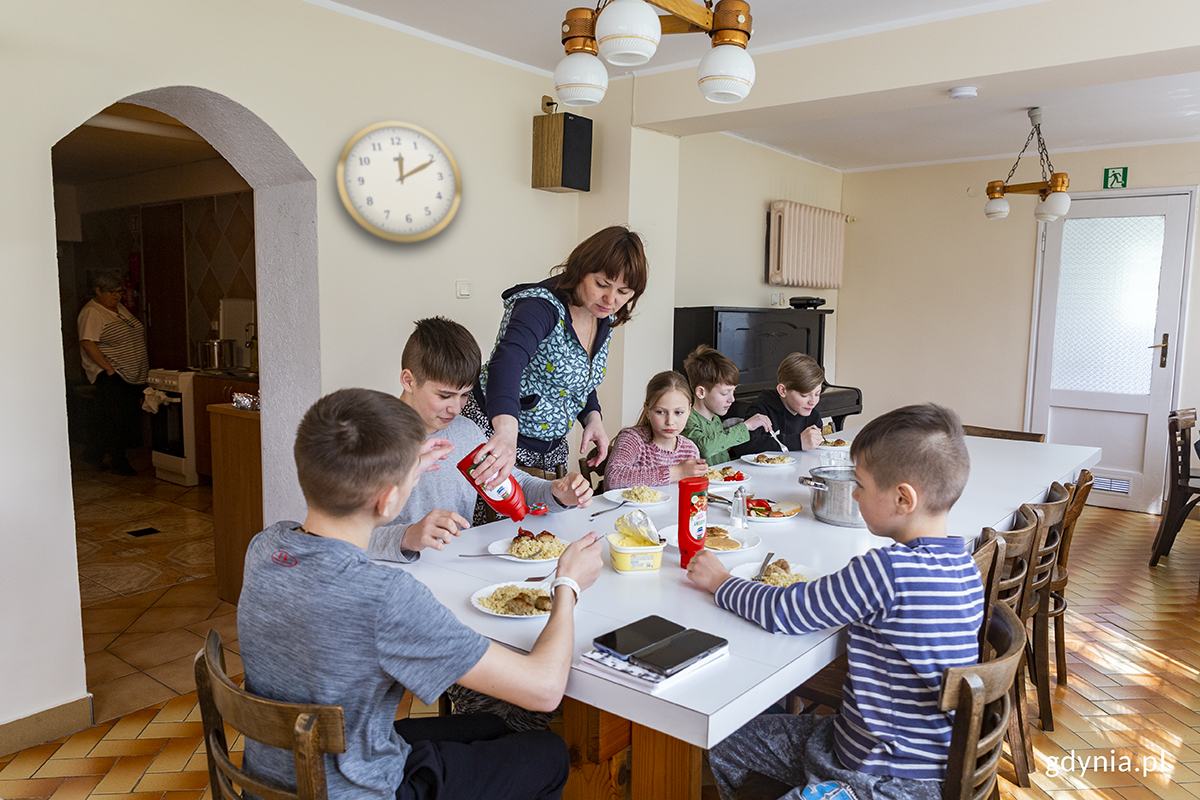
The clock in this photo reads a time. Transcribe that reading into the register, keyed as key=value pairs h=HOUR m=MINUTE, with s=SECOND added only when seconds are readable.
h=12 m=11
